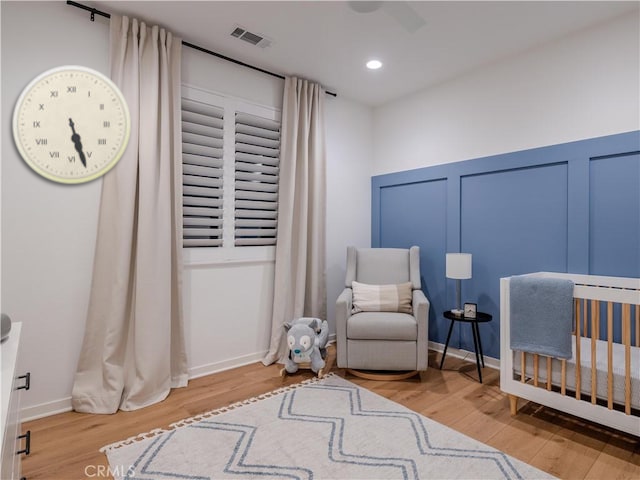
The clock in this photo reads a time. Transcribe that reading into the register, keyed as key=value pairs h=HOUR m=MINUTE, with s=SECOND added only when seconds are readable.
h=5 m=27
